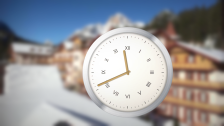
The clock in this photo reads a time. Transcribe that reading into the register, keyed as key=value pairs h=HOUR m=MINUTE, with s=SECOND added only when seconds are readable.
h=11 m=41
